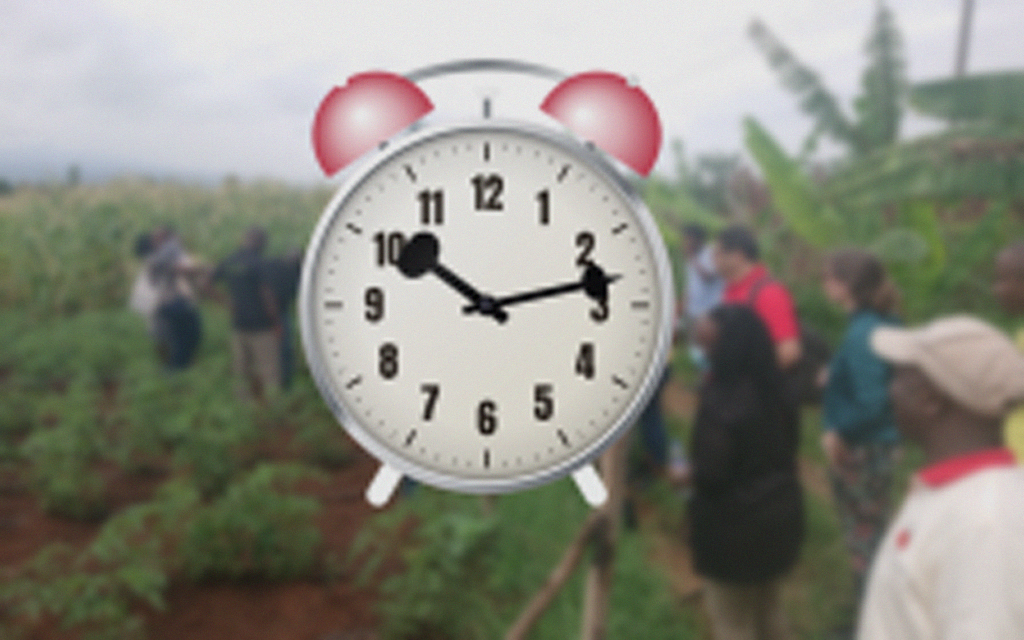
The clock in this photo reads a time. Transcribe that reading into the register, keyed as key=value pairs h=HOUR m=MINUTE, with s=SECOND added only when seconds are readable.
h=10 m=13
